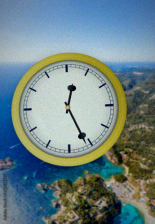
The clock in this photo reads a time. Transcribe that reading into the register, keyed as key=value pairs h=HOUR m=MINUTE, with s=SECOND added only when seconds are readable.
h=12 m=26
